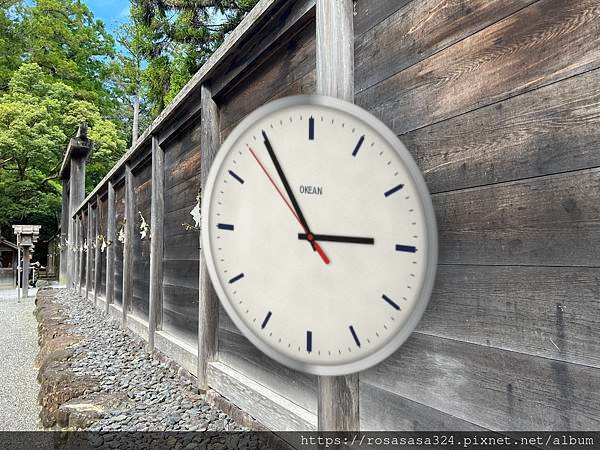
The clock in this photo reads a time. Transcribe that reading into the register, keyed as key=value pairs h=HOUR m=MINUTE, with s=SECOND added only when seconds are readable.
h=2 m=54 s=53
